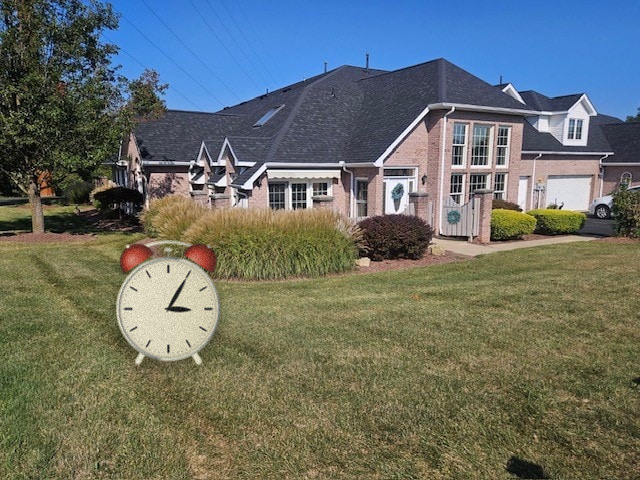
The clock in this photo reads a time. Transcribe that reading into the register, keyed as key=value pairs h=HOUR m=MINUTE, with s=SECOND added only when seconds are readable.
h=3 m=5
